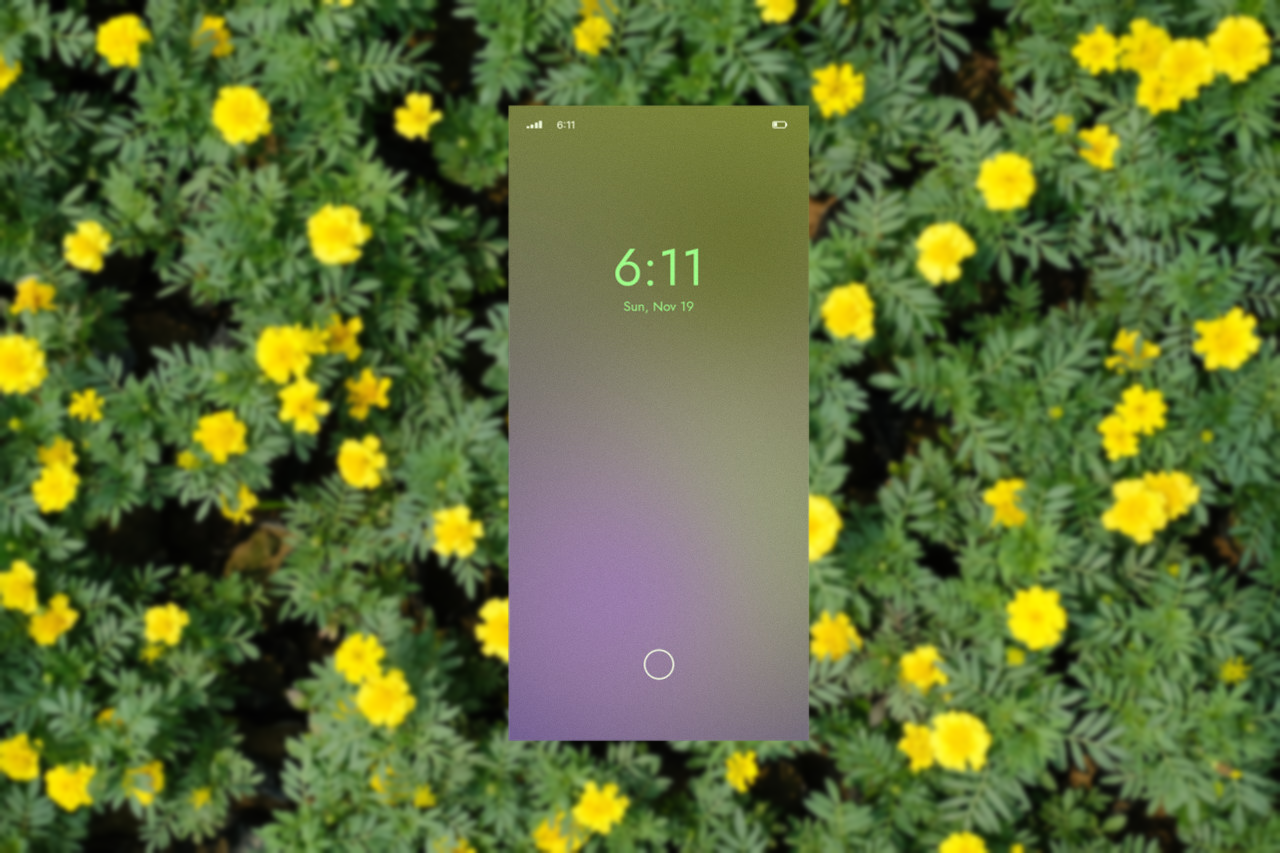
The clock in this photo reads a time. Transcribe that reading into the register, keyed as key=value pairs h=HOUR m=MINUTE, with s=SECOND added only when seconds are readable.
h=6 m=11
